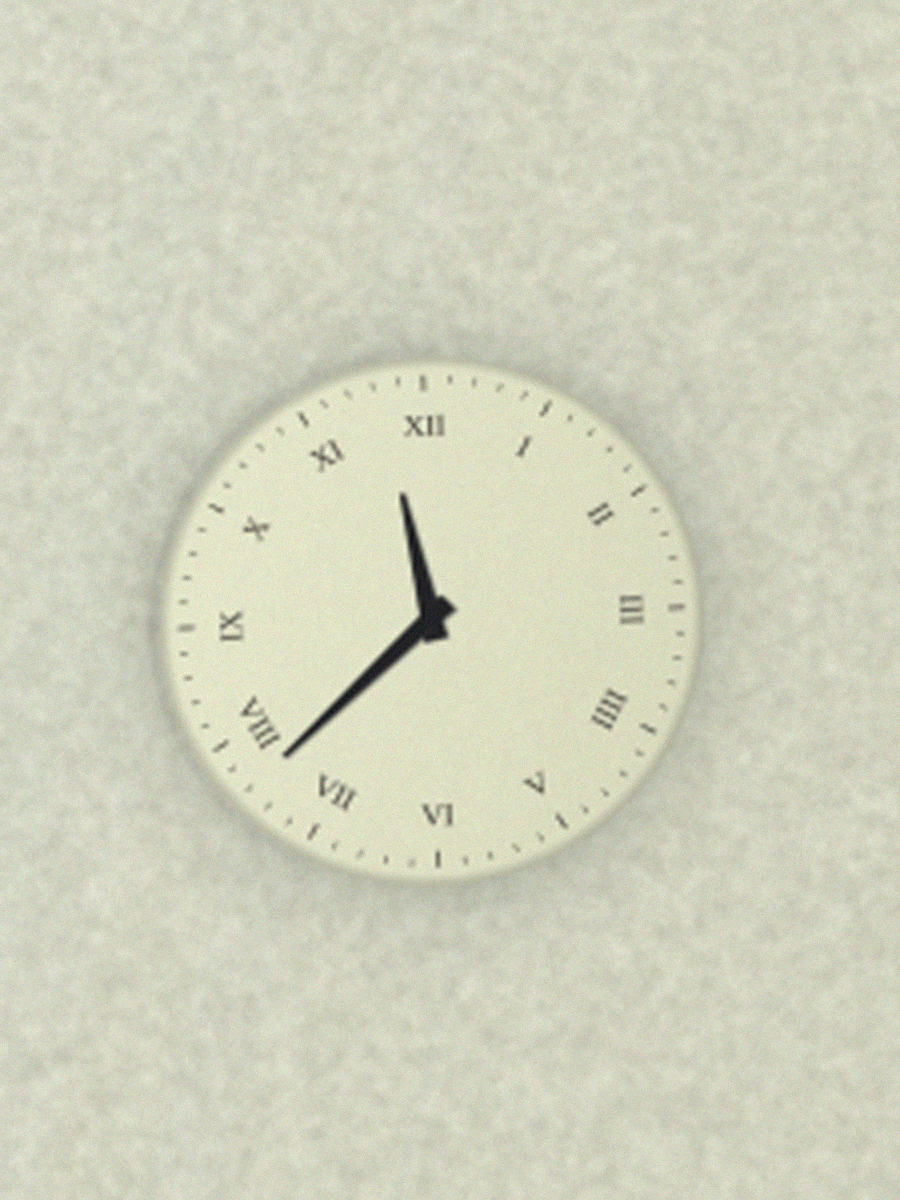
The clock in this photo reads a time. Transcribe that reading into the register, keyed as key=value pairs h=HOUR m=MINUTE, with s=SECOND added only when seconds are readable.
h=11 m=38
